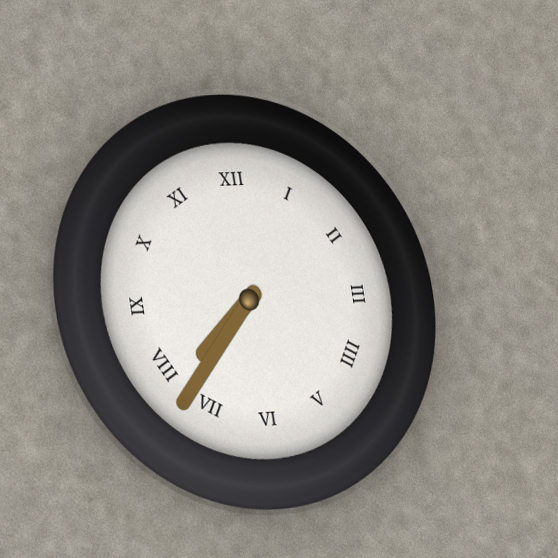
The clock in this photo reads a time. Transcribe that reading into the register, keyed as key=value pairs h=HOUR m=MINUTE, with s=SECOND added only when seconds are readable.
h=7 m=37
